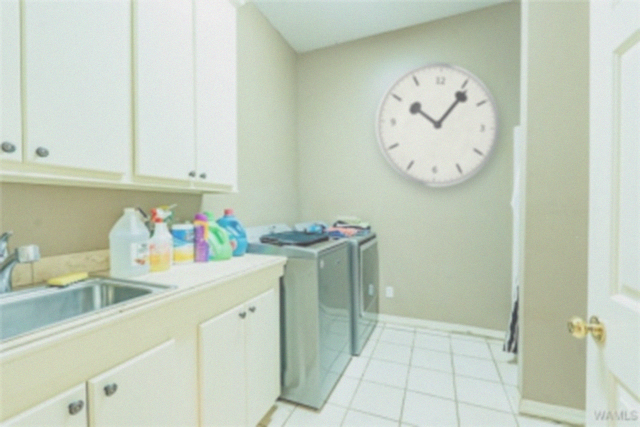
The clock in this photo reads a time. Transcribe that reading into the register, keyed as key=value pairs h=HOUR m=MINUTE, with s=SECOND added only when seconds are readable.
h=10 m=6
